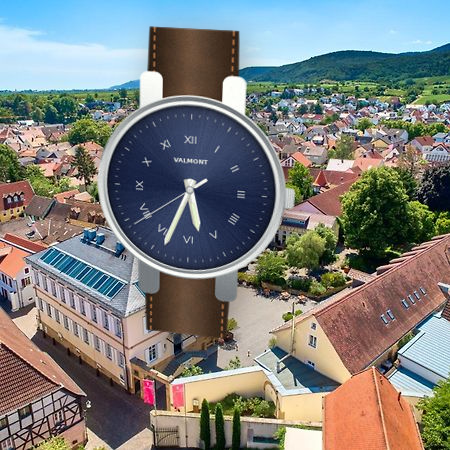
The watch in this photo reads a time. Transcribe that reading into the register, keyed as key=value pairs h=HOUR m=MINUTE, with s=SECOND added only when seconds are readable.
h=5 m=33 s=39
